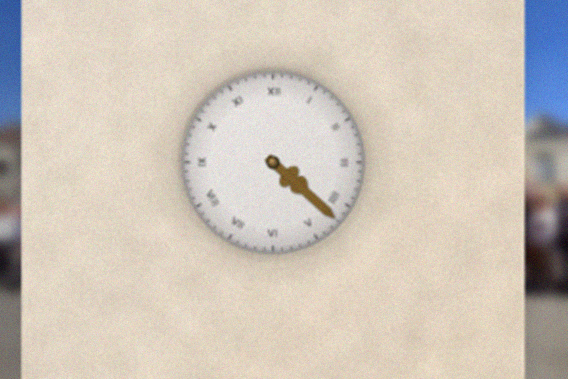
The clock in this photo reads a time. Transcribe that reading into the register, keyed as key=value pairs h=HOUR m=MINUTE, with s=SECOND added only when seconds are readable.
h=4 m=22
